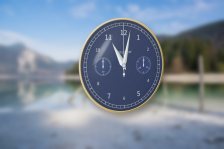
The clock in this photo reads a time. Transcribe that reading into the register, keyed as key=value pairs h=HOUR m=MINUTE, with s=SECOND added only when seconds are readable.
h=11 m=2
